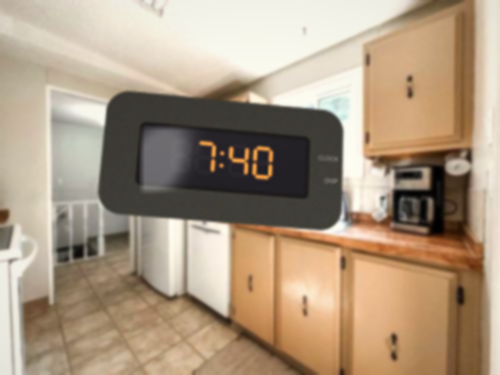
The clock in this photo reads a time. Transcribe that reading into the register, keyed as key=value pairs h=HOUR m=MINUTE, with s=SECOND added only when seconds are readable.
h=7 m=40
